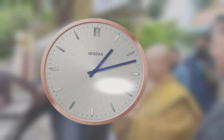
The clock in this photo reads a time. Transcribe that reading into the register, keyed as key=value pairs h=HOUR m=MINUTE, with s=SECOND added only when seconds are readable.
h=1 m=12
